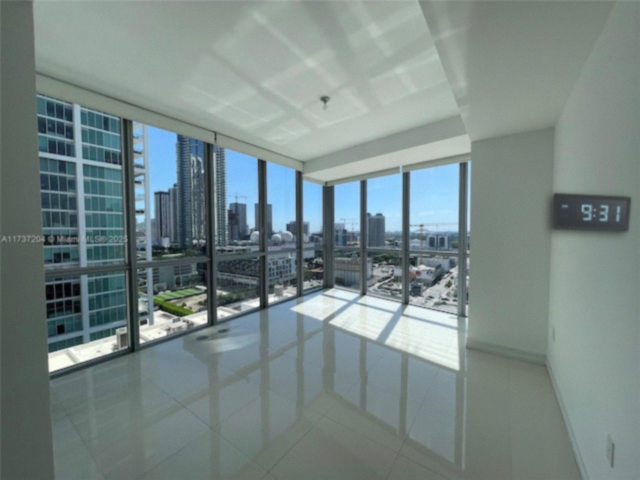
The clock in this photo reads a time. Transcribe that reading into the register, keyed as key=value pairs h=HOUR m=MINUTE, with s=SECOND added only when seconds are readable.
h=9 m=31
